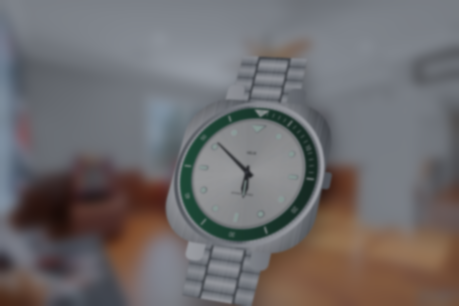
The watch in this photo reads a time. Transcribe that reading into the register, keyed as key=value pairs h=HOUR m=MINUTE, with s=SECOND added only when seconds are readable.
h=5 m=51
